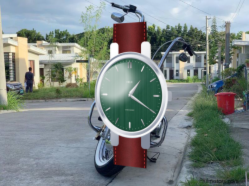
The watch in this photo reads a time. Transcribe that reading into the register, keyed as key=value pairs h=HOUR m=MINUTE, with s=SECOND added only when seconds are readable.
h=1 m=20
